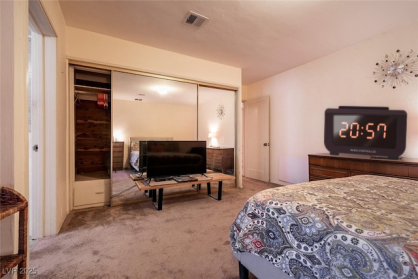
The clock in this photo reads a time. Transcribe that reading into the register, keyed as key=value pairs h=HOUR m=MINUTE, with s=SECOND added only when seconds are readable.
h=20 m=57
